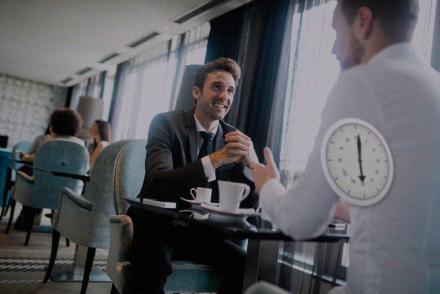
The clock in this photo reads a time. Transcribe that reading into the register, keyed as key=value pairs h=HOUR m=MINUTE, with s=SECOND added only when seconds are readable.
h=6 m=1
